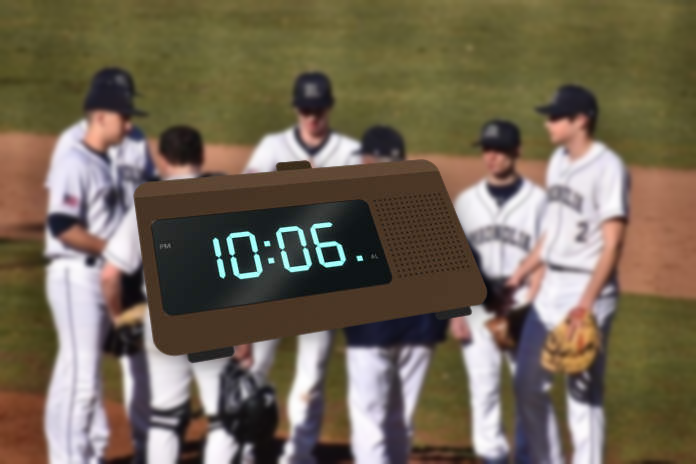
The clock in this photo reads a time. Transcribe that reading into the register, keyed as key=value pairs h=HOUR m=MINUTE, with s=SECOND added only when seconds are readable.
h=10 m=6
